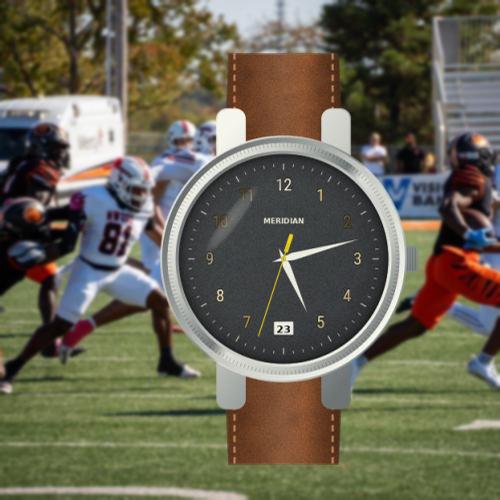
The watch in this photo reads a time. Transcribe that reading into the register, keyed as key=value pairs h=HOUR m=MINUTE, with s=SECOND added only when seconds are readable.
h=5 m=12 s=33
